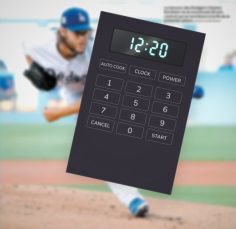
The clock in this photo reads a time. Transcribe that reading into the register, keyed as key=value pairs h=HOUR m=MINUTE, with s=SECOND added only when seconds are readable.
h=12 m=20
